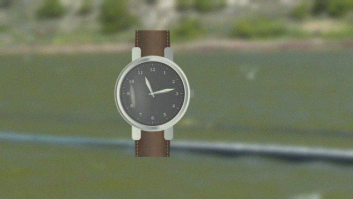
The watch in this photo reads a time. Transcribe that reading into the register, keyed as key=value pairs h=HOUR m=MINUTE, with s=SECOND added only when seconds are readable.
h=11 m=13
